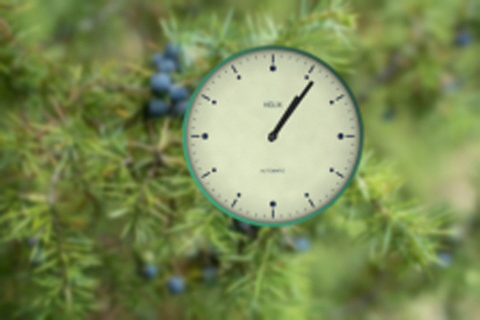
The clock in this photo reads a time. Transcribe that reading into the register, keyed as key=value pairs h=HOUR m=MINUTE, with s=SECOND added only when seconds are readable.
h=1 m=6
